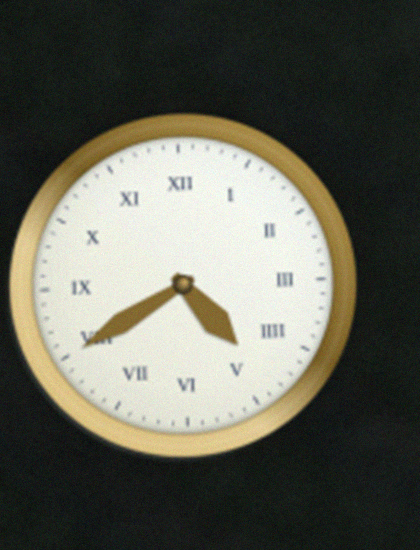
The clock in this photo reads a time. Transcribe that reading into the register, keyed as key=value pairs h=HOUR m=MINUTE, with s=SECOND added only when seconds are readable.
h=4 m=40
